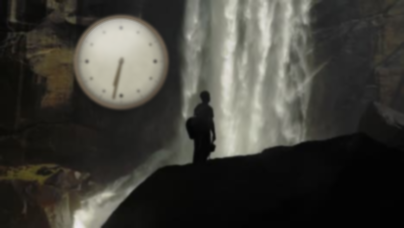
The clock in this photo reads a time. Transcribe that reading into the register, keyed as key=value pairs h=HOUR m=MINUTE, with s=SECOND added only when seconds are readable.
h=6 m=32
